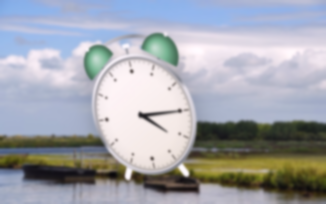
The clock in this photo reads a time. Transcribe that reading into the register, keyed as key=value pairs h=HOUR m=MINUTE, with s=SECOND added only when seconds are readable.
h=4 m=15
